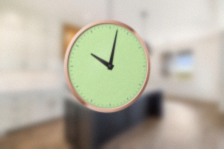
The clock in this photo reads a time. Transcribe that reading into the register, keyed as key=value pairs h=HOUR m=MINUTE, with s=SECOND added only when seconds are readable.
h=10 m=2
